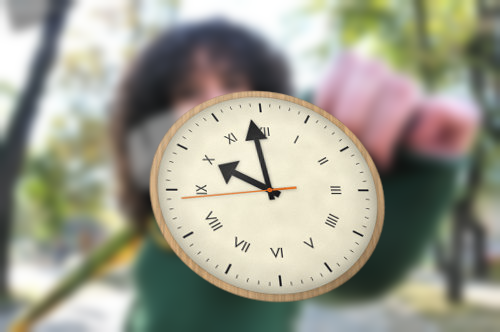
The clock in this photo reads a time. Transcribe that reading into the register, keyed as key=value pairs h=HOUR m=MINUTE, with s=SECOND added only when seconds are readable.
h=9 m=58 s=44
